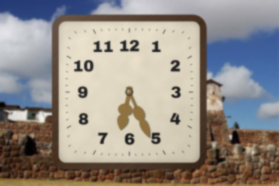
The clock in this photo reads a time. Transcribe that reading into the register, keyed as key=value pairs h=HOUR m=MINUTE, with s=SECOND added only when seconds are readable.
h=6 m=26
